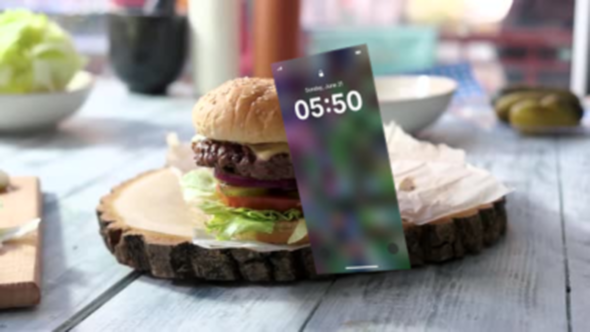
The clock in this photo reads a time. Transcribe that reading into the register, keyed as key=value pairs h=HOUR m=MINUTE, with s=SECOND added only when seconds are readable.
h=5 m=50
